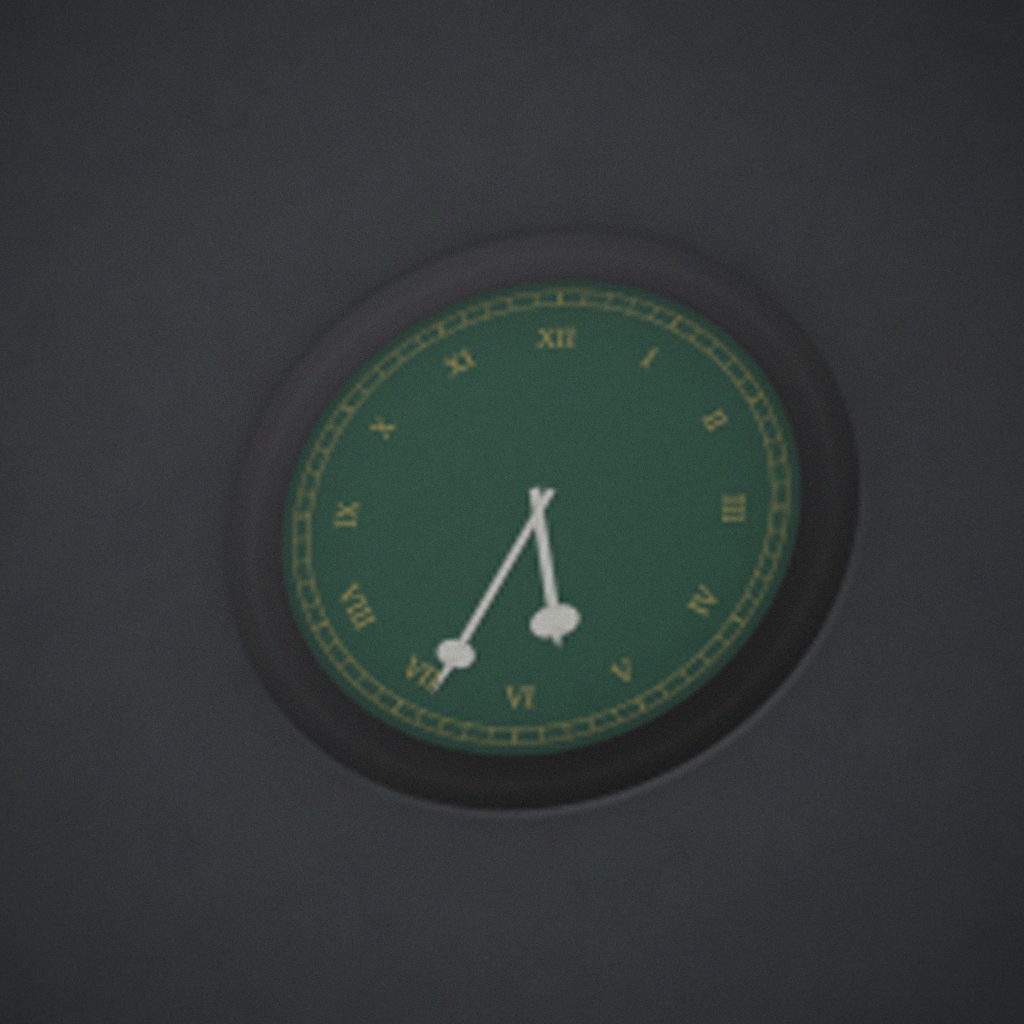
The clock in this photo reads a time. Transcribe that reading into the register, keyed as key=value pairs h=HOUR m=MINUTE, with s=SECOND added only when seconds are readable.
h=5 m=34
